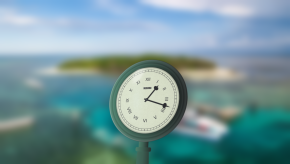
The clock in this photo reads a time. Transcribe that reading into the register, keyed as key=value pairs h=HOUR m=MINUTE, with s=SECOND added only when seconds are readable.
h=1 m=18
